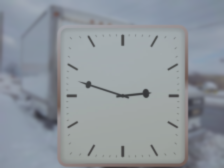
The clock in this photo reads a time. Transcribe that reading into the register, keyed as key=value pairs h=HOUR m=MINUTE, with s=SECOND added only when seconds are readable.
h=2 m=48
